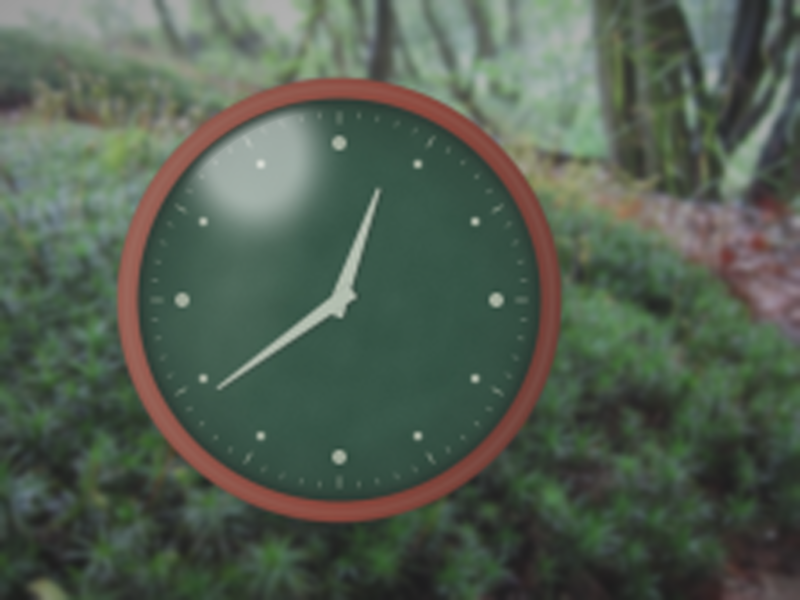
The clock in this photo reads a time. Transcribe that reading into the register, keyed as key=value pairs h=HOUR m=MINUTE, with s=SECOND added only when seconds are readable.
h=12 m=39
